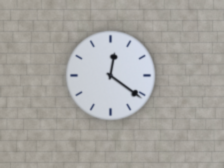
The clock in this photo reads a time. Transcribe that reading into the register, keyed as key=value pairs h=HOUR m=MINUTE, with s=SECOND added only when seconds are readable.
h=12 m=21
